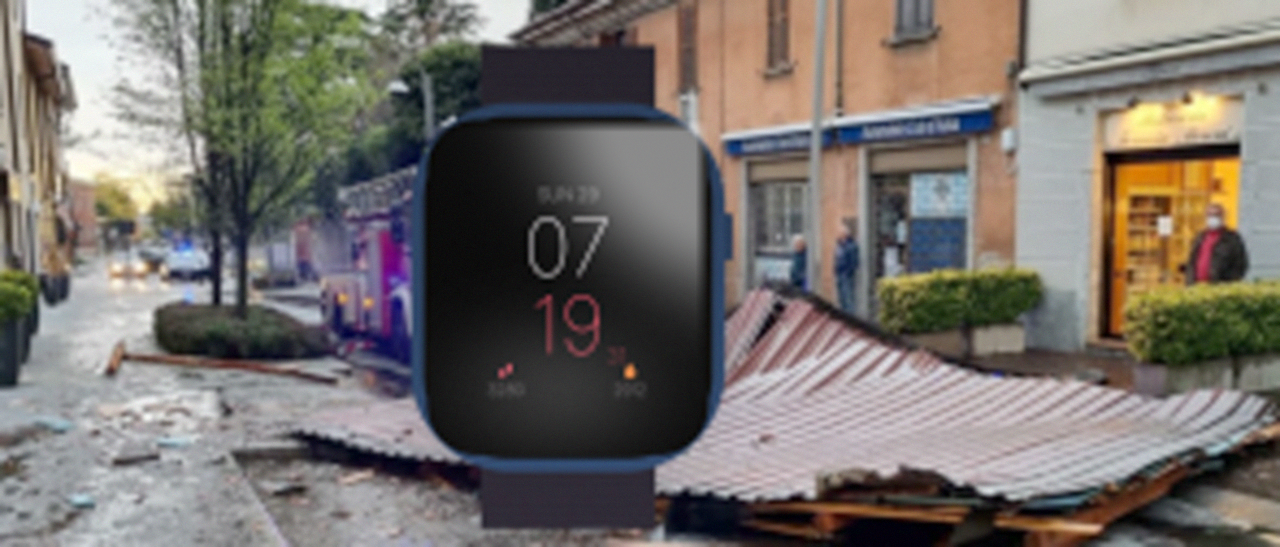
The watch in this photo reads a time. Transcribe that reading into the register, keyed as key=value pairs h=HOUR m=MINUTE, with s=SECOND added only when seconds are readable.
h=7 m=19
